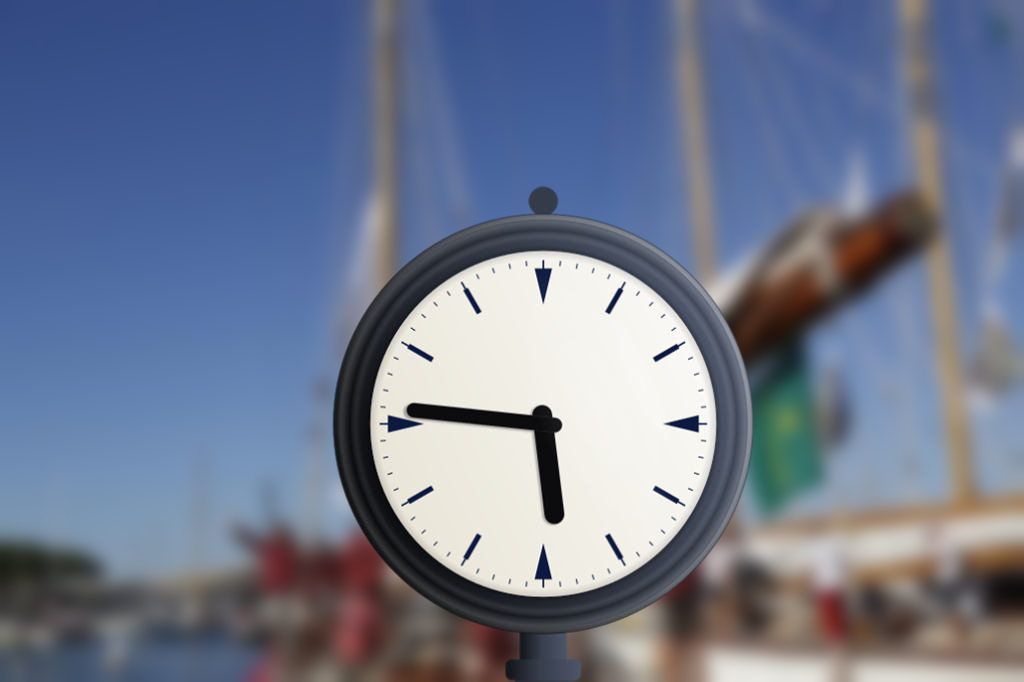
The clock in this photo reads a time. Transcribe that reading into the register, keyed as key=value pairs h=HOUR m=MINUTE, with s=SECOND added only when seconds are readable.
h=5 m=46
